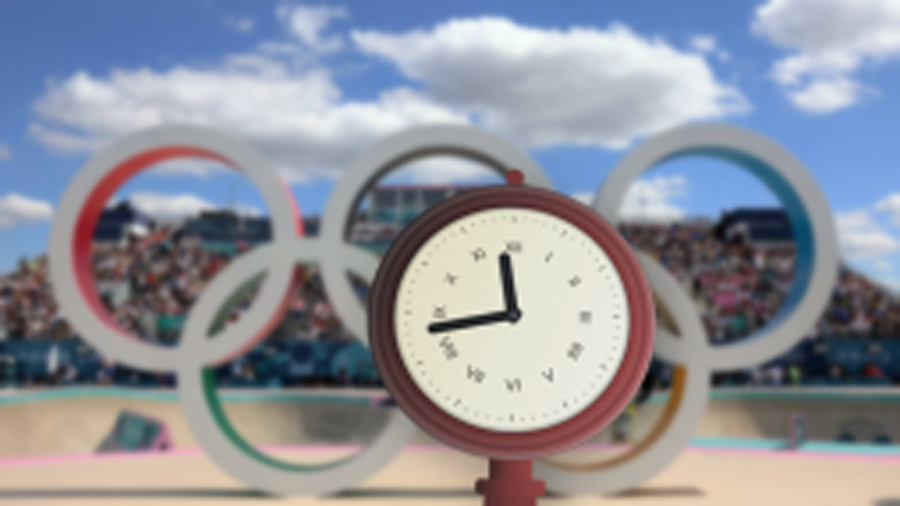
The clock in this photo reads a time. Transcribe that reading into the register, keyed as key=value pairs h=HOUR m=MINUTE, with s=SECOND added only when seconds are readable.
h=11 m=43
